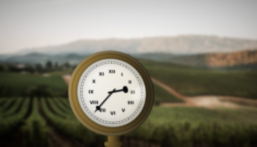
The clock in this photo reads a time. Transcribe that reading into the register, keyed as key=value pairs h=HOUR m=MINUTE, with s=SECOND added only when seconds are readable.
h=2 m=37
